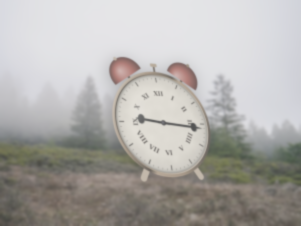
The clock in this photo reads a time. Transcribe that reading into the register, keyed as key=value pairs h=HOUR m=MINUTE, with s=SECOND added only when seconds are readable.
h=9 m=16
